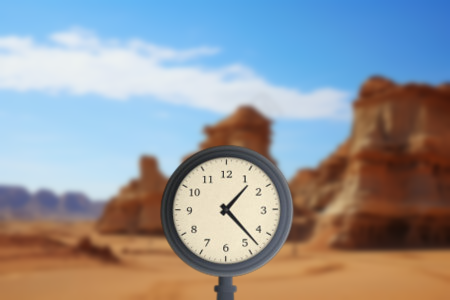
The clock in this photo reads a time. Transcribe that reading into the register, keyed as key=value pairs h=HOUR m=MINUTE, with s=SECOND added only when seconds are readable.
h=1 m=23
